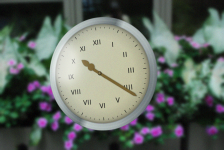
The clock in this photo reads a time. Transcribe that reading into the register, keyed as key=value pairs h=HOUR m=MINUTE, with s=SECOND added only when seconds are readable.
h=10 m=21
